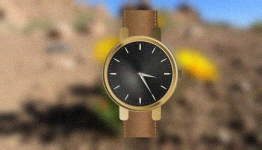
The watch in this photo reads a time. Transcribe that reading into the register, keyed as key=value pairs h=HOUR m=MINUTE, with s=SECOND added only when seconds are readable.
h=3 m=25
